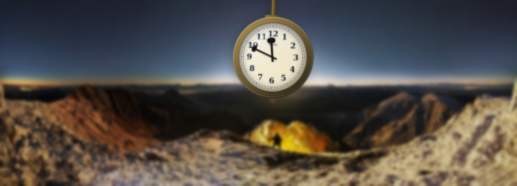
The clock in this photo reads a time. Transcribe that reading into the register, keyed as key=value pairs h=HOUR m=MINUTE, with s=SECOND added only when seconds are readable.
h=11 m=49
